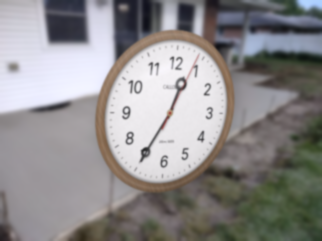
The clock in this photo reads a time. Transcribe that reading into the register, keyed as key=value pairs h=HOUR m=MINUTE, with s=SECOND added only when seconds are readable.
h=12 m=35 s=4
